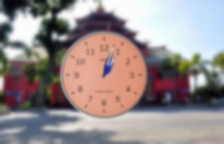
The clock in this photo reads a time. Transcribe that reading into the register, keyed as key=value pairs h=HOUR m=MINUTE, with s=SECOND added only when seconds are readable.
h=1 m=3
